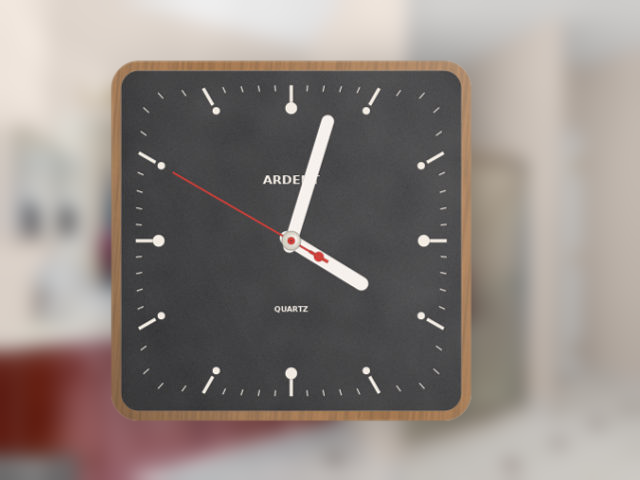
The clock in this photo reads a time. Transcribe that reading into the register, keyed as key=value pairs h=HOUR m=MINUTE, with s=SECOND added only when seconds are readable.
h=4 m=2 s=50
